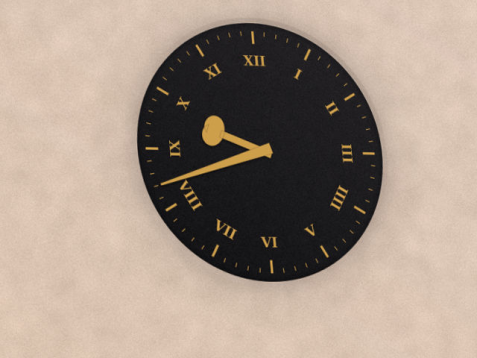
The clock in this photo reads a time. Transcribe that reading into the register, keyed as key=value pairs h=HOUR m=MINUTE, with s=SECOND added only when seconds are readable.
h=9 m=42
